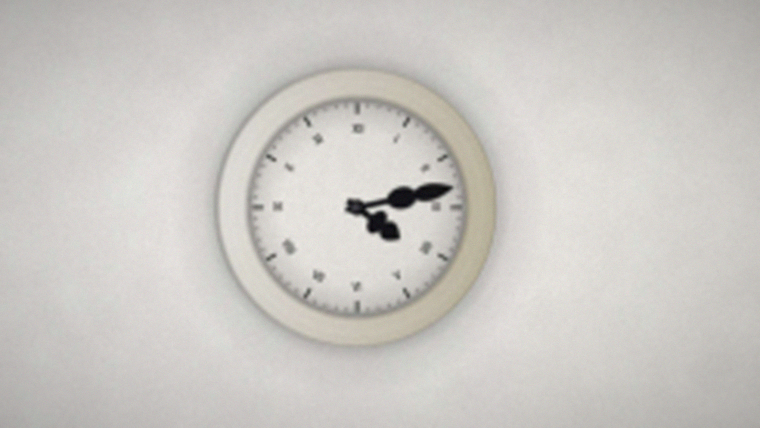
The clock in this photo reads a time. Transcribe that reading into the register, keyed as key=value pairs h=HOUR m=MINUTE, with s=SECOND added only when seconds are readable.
h=4 m=13
